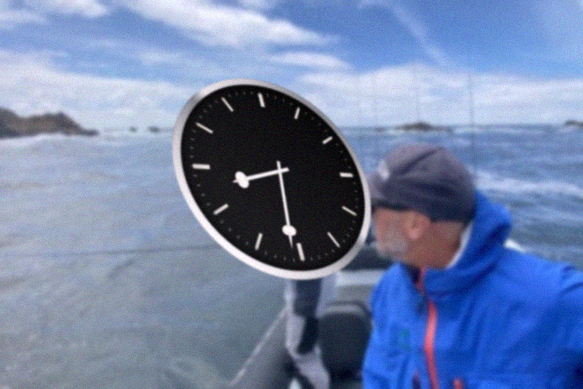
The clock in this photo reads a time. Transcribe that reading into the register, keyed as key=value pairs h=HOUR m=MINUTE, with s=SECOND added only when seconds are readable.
h=8 m=31
